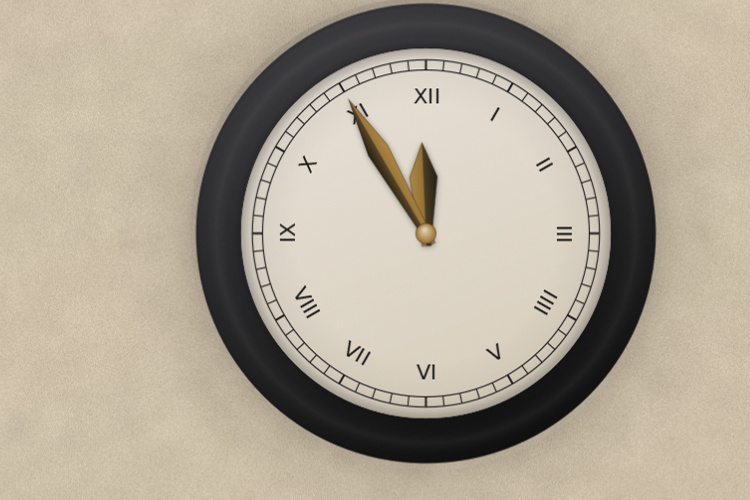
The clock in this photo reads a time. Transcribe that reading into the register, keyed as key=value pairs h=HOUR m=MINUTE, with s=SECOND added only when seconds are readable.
h=11 m=55
